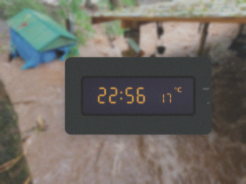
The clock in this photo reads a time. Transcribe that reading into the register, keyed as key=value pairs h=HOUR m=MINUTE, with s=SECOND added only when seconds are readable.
h=22 m=56
